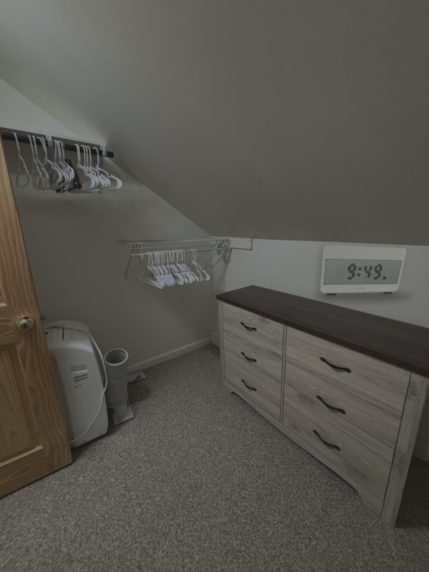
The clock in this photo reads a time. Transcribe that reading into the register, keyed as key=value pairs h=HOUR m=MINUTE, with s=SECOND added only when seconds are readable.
h=9 m=49
